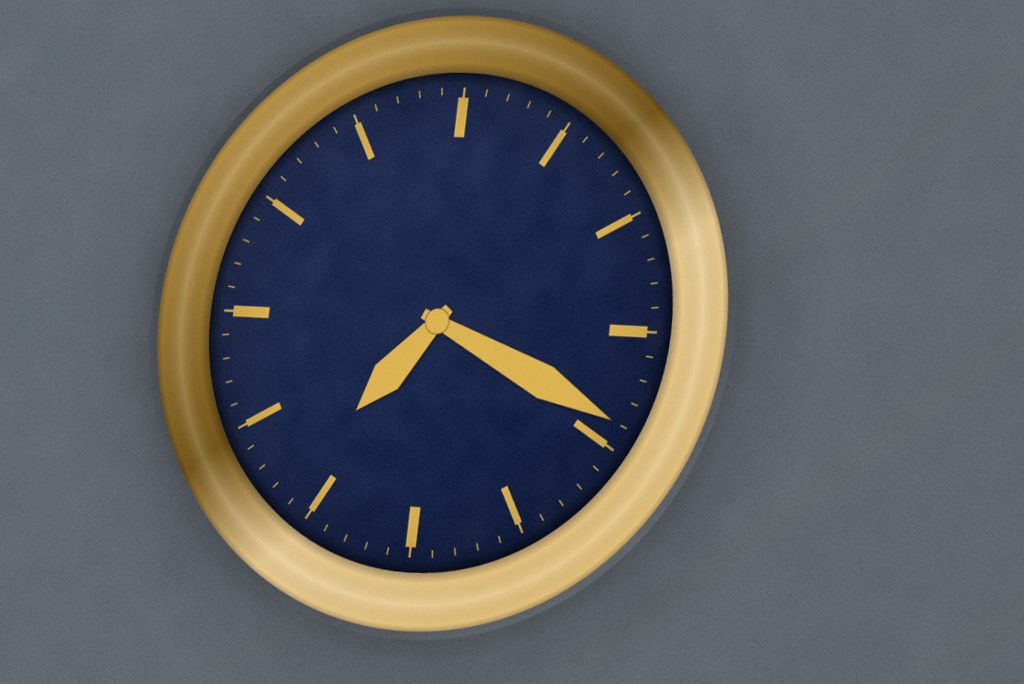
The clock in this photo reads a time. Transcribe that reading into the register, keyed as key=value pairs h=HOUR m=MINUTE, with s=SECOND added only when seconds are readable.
h=7 m=19
